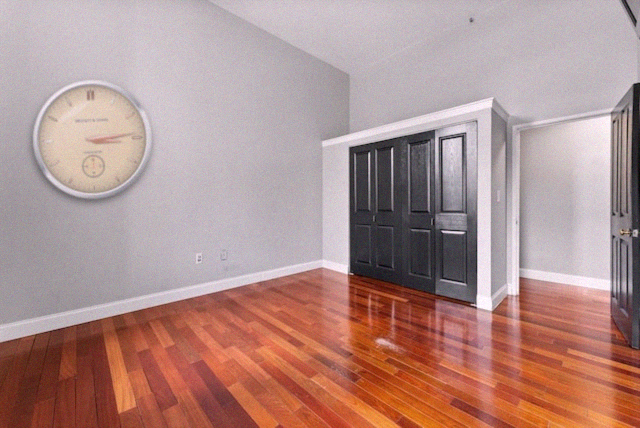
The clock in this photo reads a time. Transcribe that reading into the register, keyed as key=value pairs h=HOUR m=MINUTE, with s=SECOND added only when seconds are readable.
h=3 m=14
